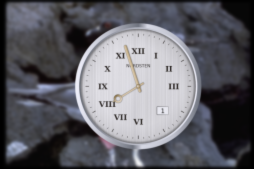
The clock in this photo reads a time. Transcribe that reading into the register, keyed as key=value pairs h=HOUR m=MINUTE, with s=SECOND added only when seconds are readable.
h=7 m=57
